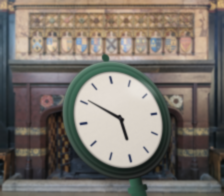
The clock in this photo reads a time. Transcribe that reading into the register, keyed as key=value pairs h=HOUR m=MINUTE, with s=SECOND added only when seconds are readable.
h=5 m=51
